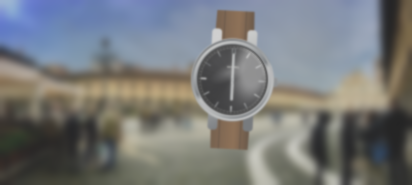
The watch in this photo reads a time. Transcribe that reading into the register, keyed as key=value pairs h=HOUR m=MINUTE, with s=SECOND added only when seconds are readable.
h=6 m=0
